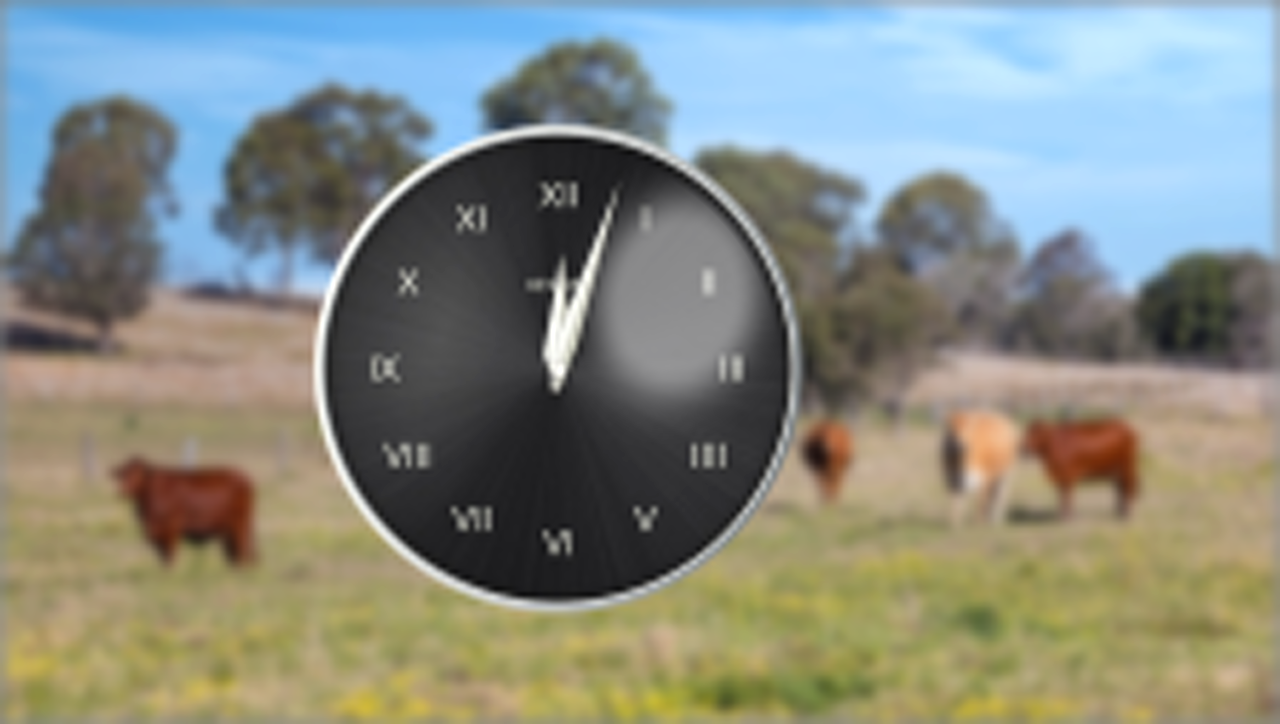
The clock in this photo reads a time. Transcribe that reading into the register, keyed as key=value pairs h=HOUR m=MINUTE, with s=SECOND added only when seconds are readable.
h=12 m=3
